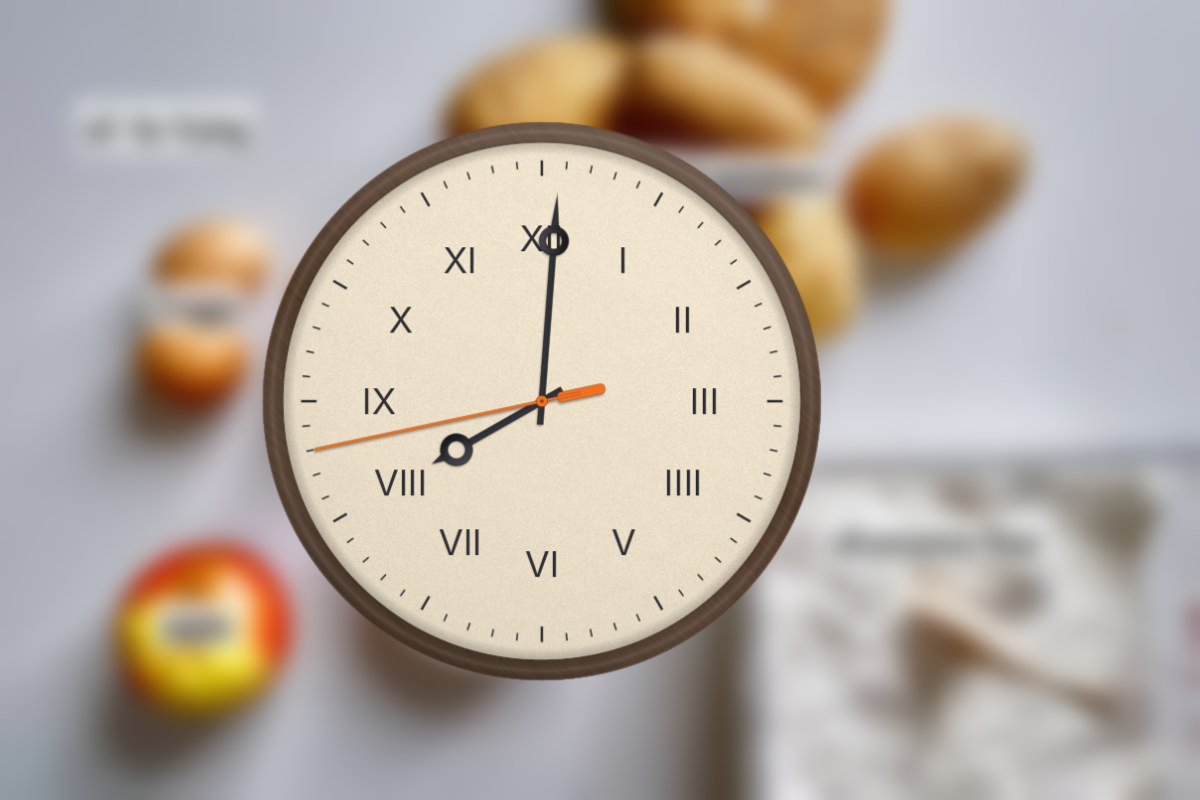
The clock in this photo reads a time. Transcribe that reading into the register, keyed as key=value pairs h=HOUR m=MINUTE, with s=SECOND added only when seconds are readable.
h=8 m=0 s=43
